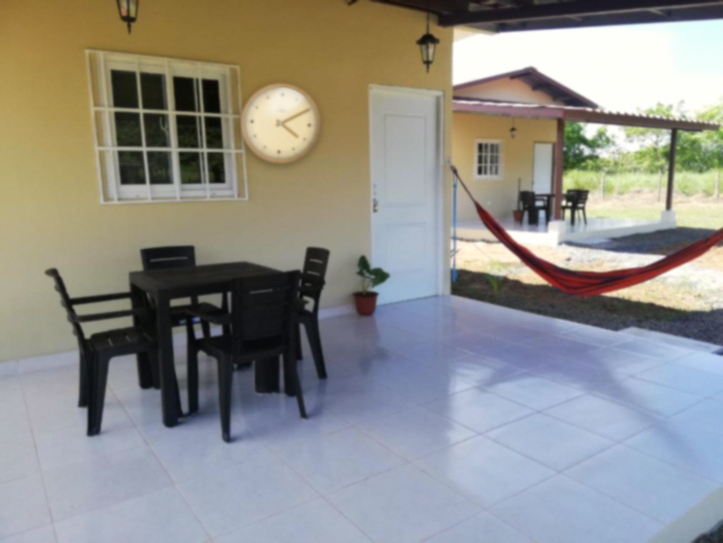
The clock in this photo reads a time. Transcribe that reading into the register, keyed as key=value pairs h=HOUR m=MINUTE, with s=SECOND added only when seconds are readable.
h=4 m=10
